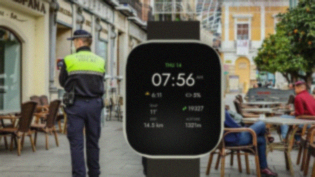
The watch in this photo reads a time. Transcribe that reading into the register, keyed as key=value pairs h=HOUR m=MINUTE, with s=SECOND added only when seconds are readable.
h=7 m=56
